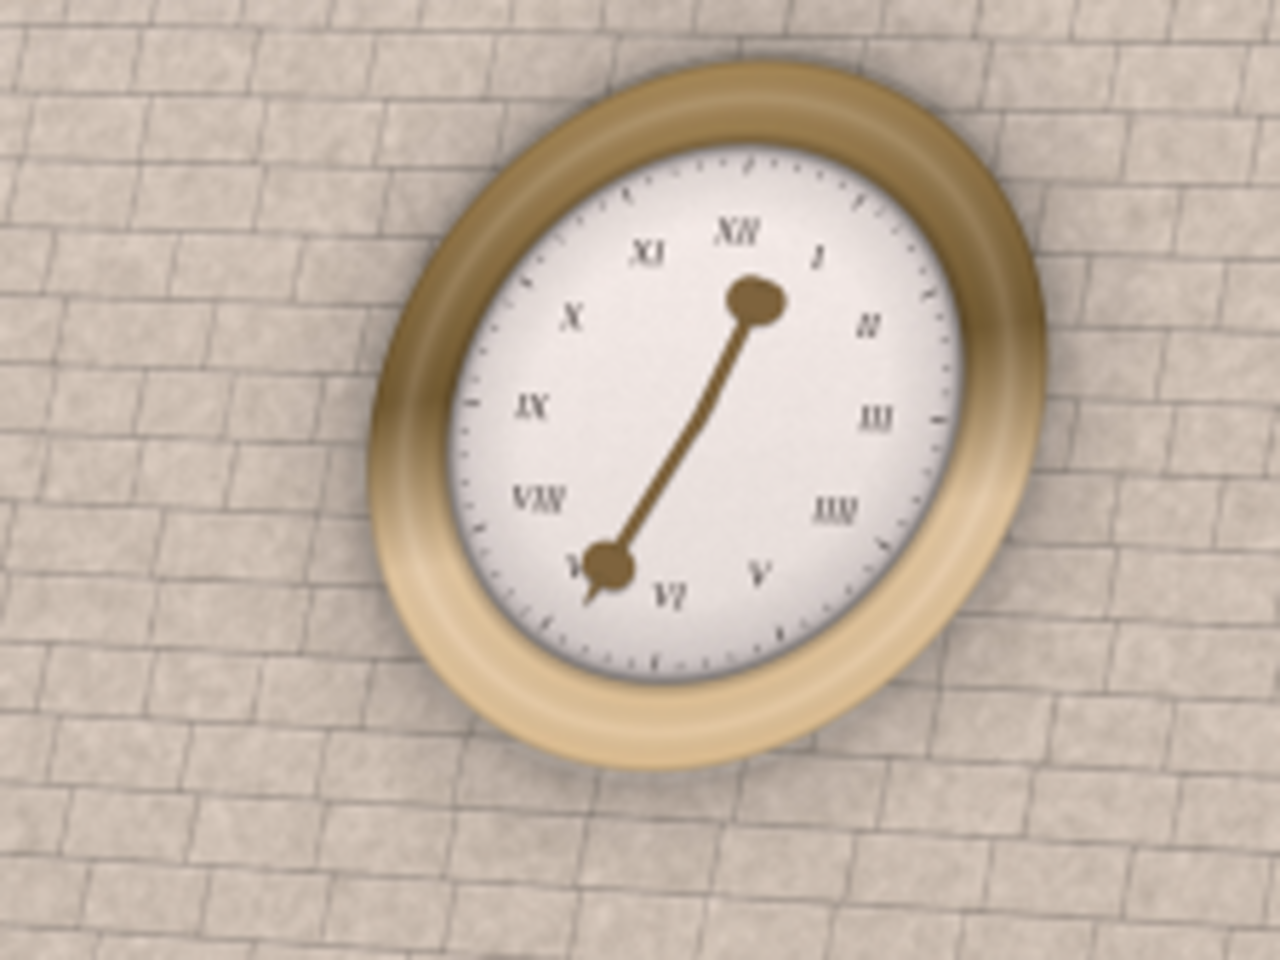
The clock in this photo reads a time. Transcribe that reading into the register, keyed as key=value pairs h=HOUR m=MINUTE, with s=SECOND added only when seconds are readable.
h=12 m=34
